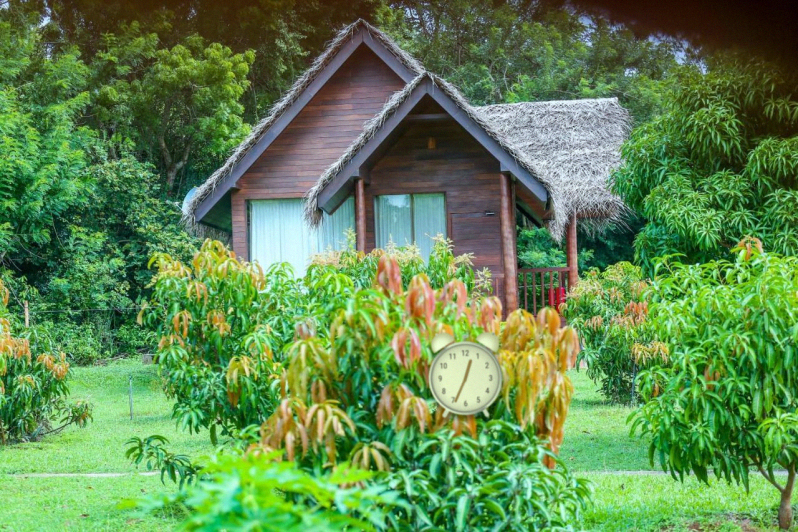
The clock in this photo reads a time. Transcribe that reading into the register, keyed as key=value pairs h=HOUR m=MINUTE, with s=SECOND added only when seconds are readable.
h=12 m=34
